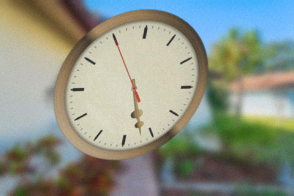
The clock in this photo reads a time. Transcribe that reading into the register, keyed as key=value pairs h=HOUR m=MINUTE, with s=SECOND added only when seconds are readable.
h=5 m=26 s=55
